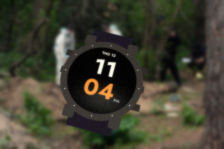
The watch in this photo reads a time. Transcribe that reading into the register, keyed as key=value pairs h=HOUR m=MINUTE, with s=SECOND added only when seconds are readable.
h=11 m=4
